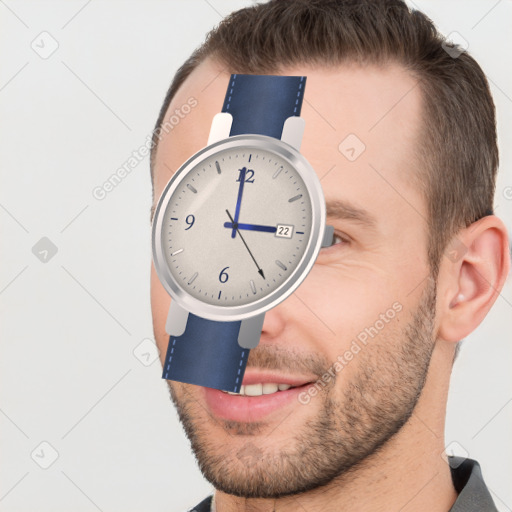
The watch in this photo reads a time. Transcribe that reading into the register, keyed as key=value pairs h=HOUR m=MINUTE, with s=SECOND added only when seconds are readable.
h=2 m=59 s=23
